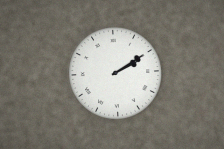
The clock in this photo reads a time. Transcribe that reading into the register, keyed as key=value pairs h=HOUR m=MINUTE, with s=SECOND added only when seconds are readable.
h=2 m=10
